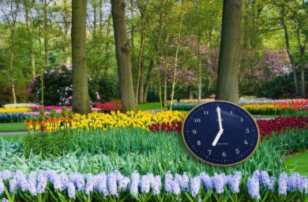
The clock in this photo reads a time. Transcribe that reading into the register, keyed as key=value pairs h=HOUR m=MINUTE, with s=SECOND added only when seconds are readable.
h=7 m=0
